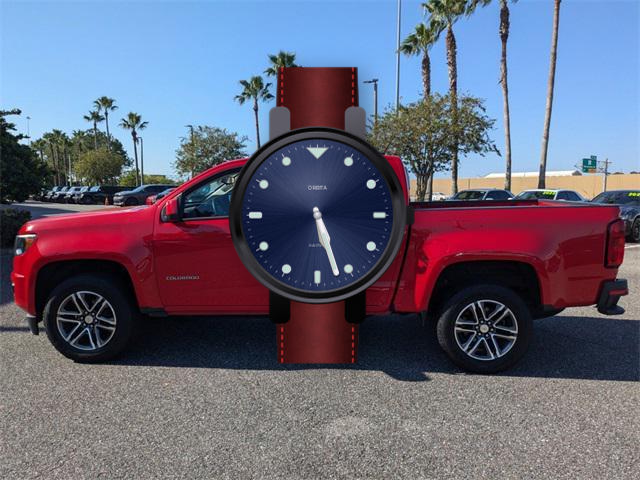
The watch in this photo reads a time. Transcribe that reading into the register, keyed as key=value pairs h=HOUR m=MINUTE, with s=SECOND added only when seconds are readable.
h=5 m=27
